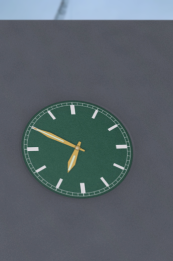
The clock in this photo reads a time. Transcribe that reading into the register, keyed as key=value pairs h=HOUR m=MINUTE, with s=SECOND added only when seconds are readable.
h=6 m=50
